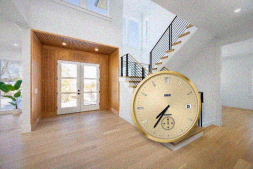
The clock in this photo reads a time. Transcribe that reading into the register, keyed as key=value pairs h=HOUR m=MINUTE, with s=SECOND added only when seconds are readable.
h=7 m=36
